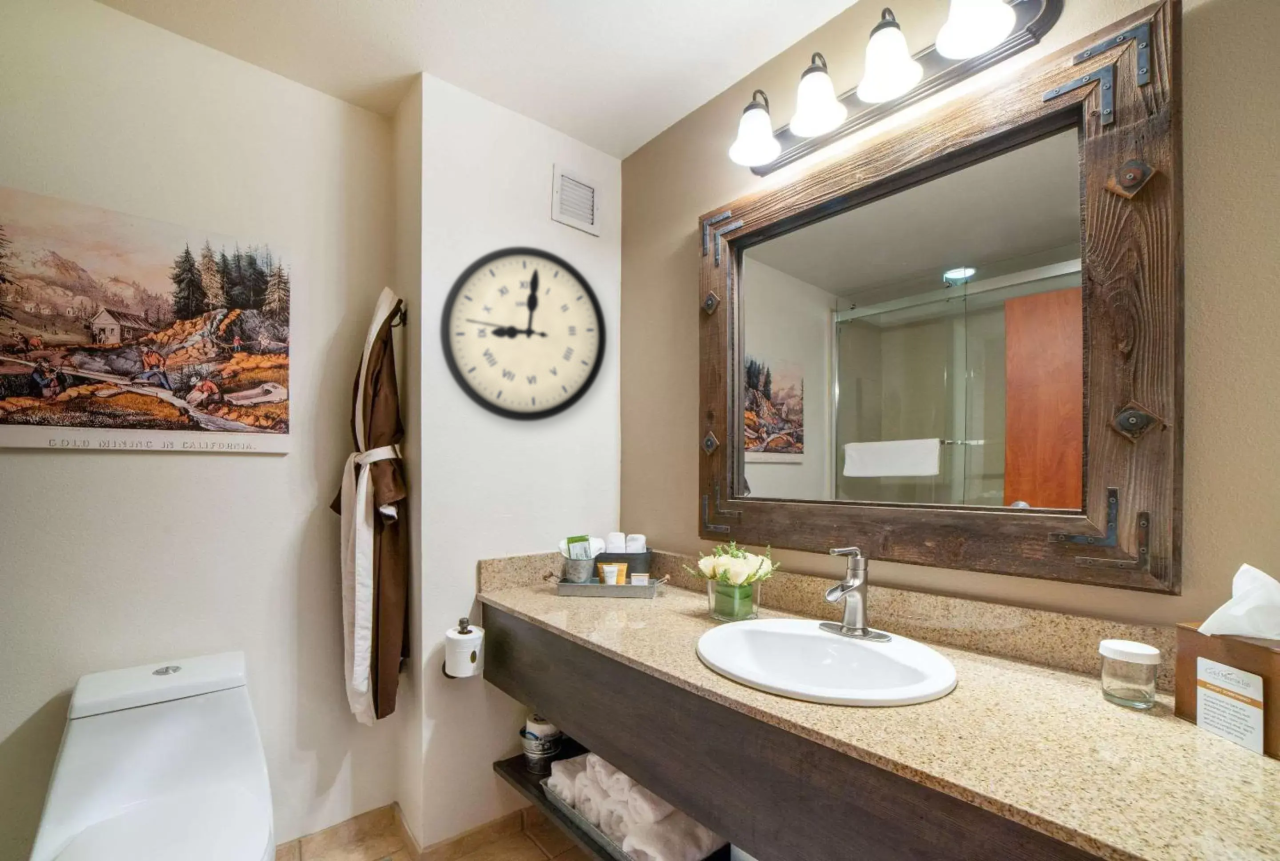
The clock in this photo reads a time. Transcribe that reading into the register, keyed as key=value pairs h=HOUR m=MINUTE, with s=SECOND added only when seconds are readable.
h=9 m=1 s=47
